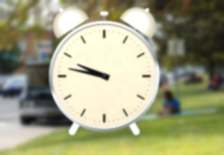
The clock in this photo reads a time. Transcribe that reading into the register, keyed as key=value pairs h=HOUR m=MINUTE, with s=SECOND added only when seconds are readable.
h=9 m=47
